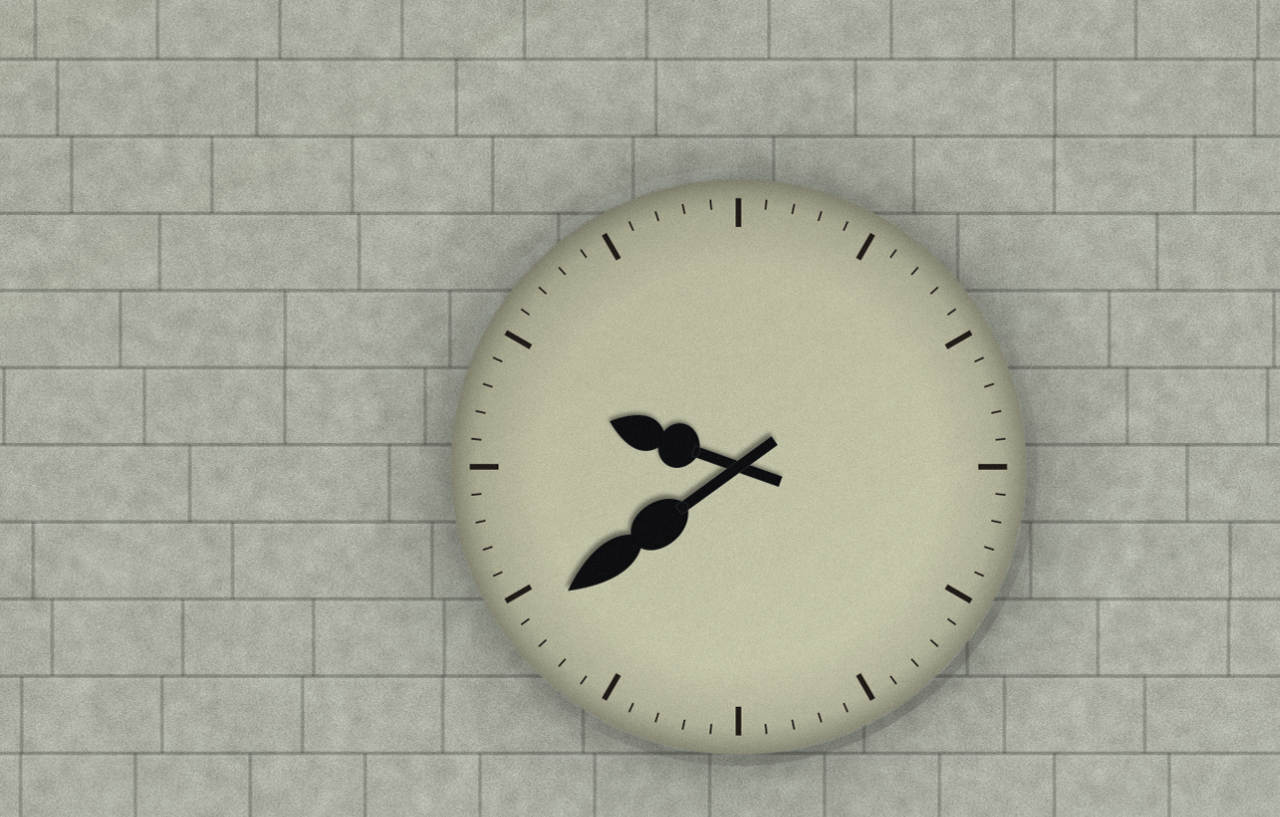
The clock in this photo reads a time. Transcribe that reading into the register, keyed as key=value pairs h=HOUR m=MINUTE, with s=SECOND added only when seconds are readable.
h=9 m=39
